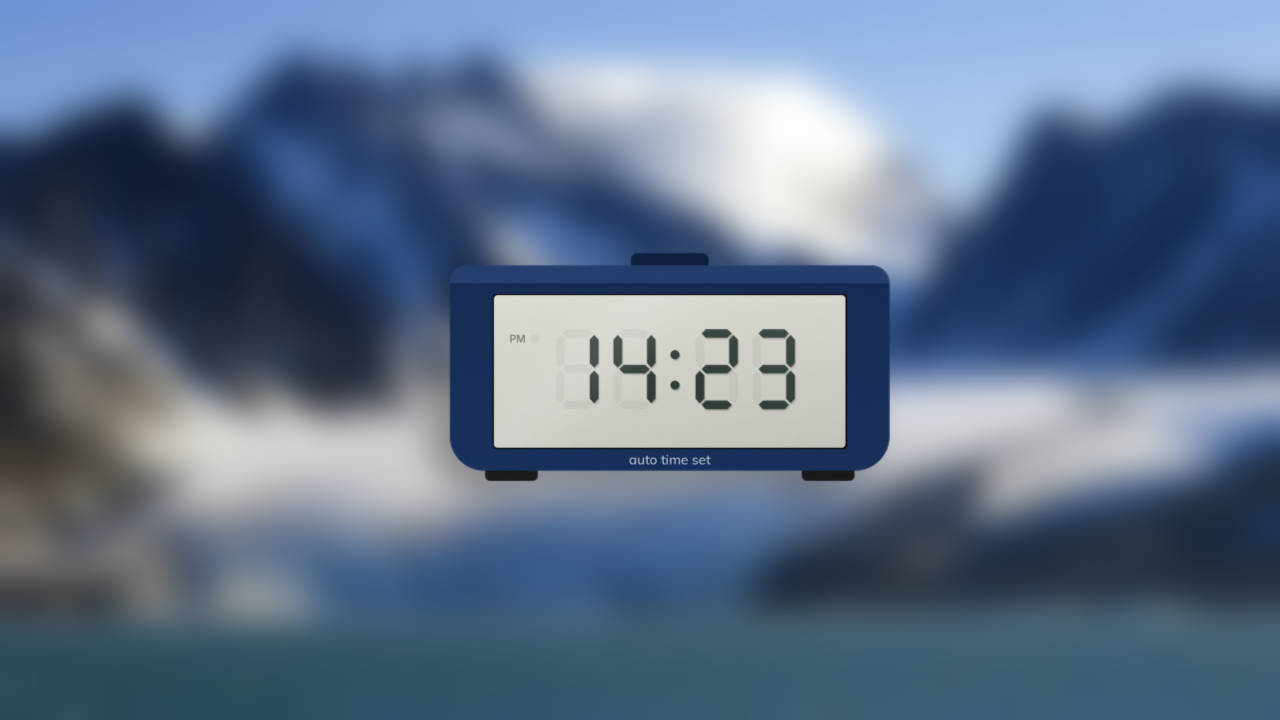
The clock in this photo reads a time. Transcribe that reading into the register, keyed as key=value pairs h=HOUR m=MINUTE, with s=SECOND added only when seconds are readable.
h=14 m=23
